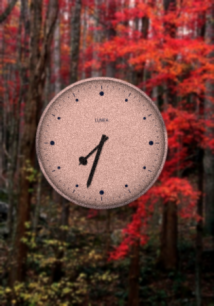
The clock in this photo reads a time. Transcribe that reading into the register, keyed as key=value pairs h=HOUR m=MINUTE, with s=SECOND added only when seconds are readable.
h=7 m=33
